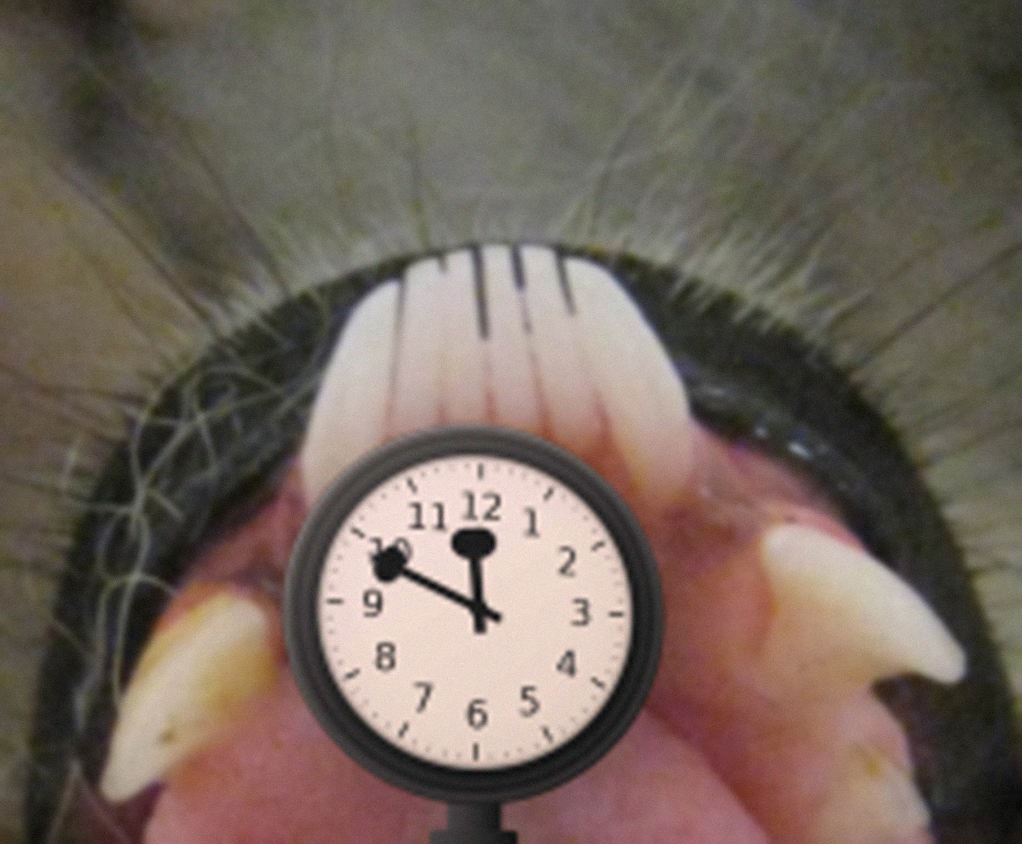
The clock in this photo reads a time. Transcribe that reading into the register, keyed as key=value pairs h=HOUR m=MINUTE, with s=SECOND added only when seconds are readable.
h=11 m=49
